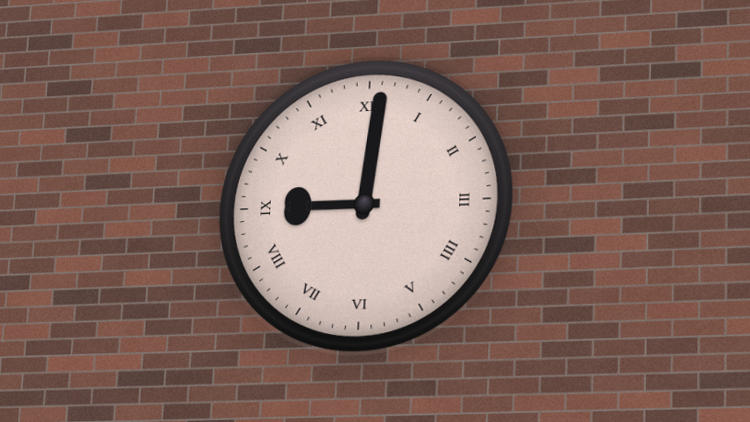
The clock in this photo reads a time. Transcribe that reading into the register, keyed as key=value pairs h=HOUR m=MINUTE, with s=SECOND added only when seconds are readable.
h=9 m=1
